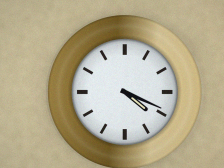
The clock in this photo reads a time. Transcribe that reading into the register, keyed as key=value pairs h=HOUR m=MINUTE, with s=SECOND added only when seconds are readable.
h=4 m=19
